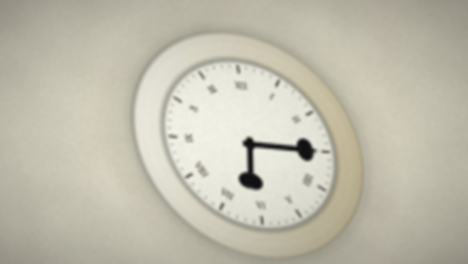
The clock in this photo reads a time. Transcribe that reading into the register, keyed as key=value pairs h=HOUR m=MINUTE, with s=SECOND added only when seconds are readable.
h=6 m=15
